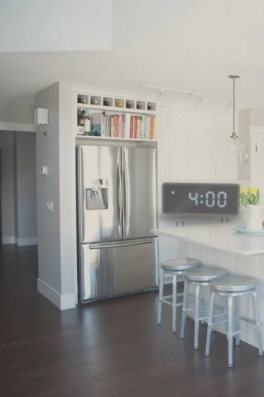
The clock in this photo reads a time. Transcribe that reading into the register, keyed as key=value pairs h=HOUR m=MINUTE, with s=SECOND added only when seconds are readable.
h=4 m=0
